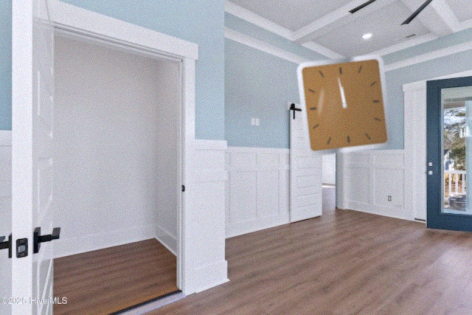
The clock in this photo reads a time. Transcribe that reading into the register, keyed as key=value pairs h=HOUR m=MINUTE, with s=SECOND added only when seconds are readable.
h=11 m=59
